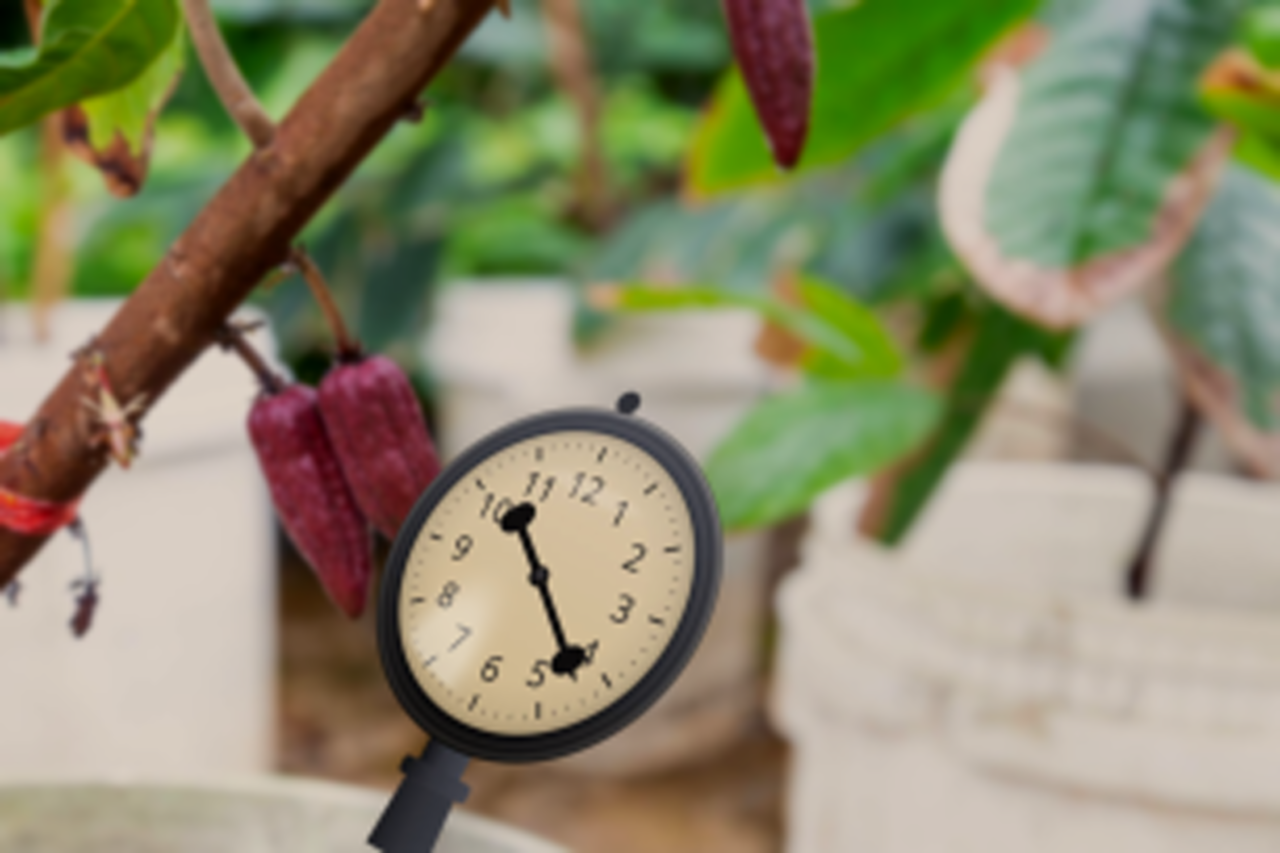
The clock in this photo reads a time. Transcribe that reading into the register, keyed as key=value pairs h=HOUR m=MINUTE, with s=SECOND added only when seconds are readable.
h=10 m=22
